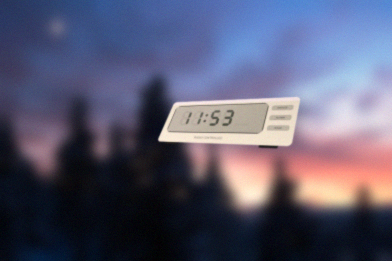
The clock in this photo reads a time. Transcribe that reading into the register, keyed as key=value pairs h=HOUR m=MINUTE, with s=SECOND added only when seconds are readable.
h=11 m=53
